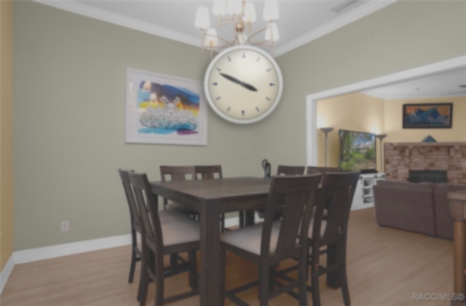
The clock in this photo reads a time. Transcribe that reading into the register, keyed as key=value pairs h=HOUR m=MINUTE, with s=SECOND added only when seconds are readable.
h=3 m=49
